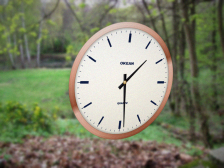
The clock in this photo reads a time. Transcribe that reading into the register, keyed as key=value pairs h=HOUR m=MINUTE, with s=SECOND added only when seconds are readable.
h=1 m=29
